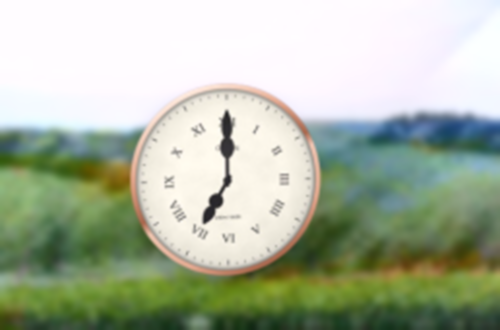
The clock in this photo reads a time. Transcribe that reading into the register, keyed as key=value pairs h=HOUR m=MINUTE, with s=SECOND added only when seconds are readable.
h=7 m=0
